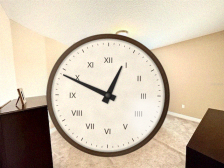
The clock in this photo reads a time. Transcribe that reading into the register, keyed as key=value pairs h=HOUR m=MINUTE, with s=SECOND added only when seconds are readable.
h=12 m=49
